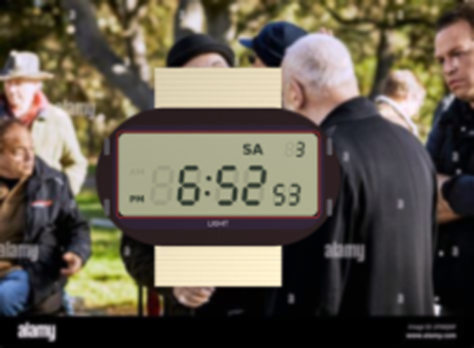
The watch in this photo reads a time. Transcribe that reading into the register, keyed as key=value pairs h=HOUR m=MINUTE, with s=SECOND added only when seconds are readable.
h=6 m=52 s=53
